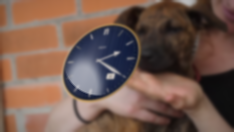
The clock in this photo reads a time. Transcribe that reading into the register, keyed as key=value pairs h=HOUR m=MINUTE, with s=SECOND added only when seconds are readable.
h=2 m=20
